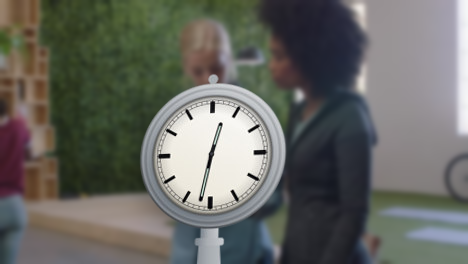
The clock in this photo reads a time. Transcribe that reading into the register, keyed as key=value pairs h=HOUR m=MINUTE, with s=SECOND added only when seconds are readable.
h=12 m=32
